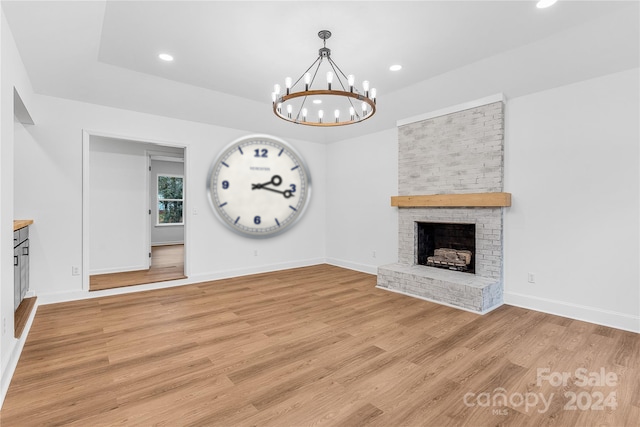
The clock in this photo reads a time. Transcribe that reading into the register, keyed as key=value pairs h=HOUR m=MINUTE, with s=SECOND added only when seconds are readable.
h=2 m=17
